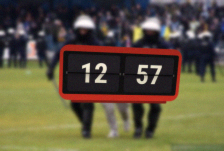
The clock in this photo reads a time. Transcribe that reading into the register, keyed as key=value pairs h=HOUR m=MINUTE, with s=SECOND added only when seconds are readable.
h=12 m=57
